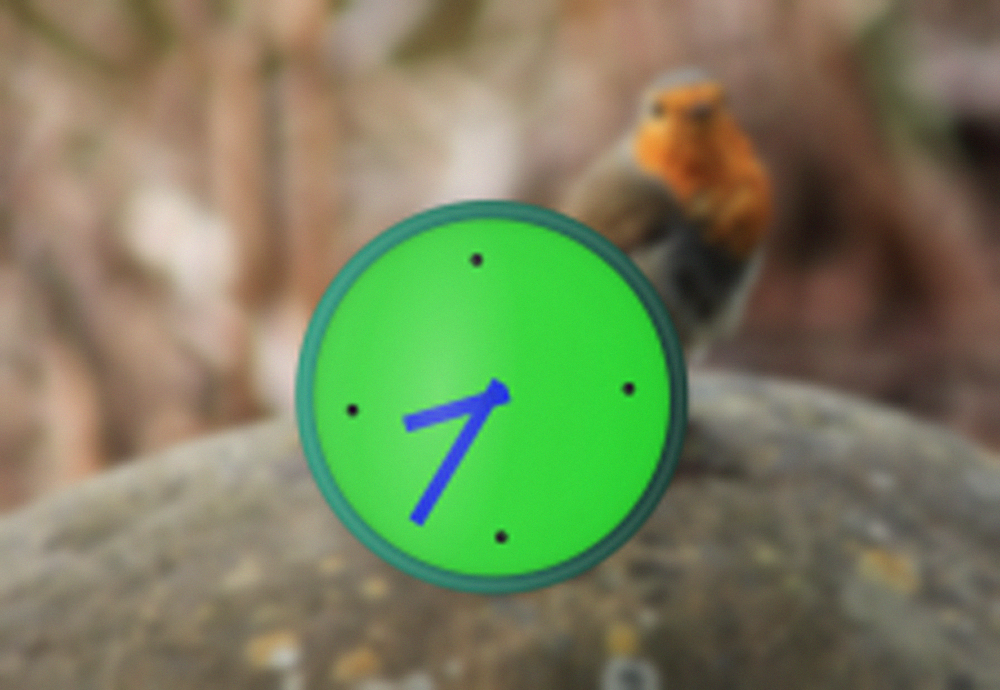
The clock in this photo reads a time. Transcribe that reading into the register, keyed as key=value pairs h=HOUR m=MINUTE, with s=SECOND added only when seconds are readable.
h=8 m=36
